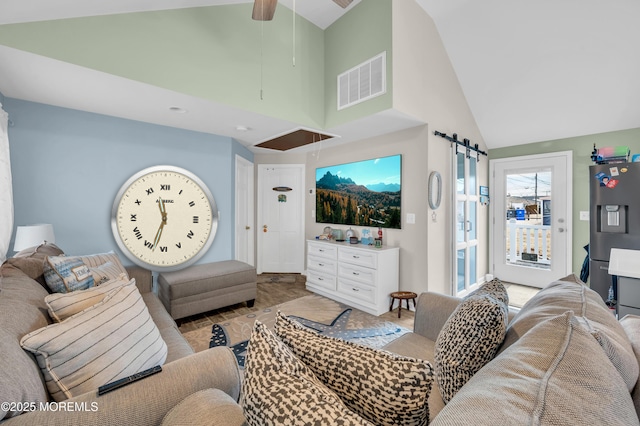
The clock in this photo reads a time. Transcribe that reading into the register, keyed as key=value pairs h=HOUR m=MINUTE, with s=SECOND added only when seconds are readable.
h=11 m=33
